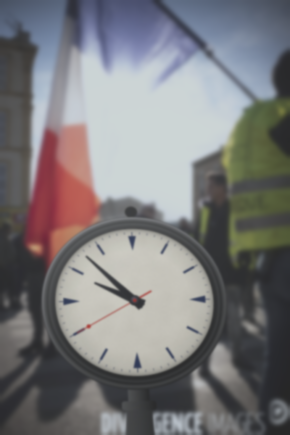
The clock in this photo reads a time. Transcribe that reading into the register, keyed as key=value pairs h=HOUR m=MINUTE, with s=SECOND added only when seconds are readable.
h=9 m=52 s=40
